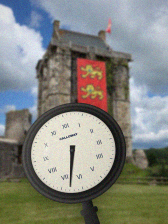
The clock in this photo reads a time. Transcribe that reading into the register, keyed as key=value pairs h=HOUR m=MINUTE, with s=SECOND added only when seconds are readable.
h=6 m=33
